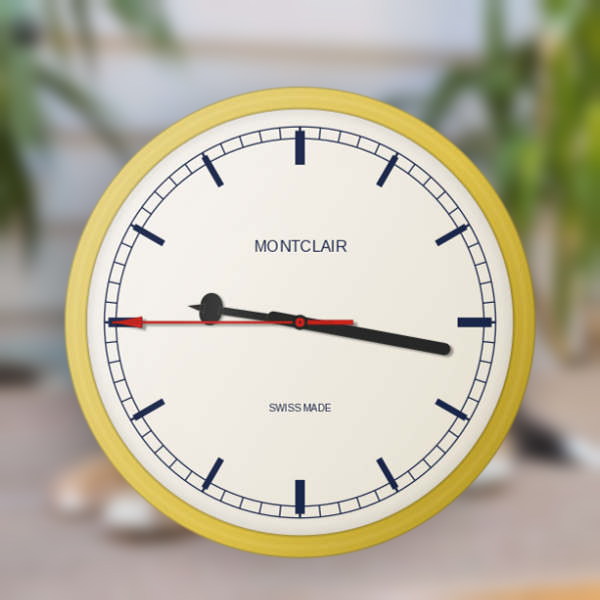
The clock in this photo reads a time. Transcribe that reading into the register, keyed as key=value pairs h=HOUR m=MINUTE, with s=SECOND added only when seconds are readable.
h=9 m=16 s=45
